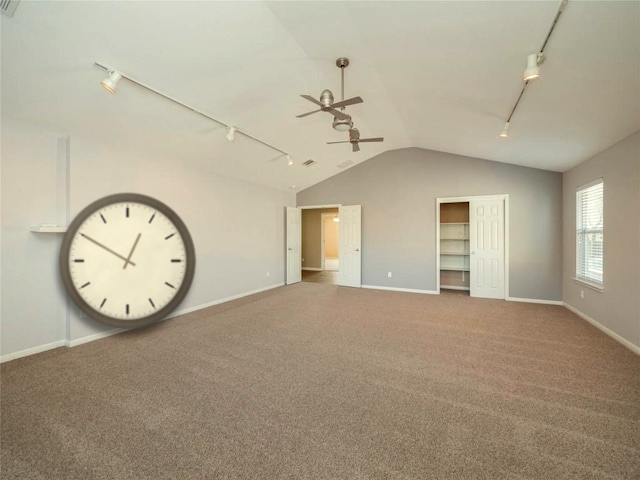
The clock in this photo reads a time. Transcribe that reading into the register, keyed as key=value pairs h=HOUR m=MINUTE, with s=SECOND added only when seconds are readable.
h=12 m=50
